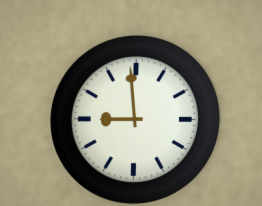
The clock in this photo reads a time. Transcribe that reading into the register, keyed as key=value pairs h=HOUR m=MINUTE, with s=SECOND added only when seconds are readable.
h=8 m=59
